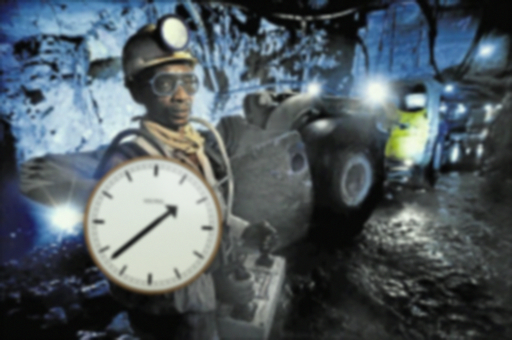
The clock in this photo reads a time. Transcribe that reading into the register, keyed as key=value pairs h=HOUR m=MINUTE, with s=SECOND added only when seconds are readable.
h=1 m=38
